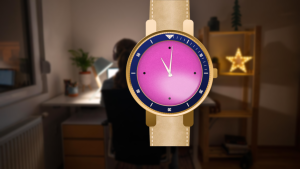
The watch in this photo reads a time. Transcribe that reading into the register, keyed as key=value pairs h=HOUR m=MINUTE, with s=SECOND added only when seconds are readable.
h=11 m=1
